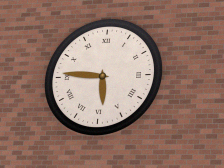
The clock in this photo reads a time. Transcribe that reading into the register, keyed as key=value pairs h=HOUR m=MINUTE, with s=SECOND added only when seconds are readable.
h=5 m=46
